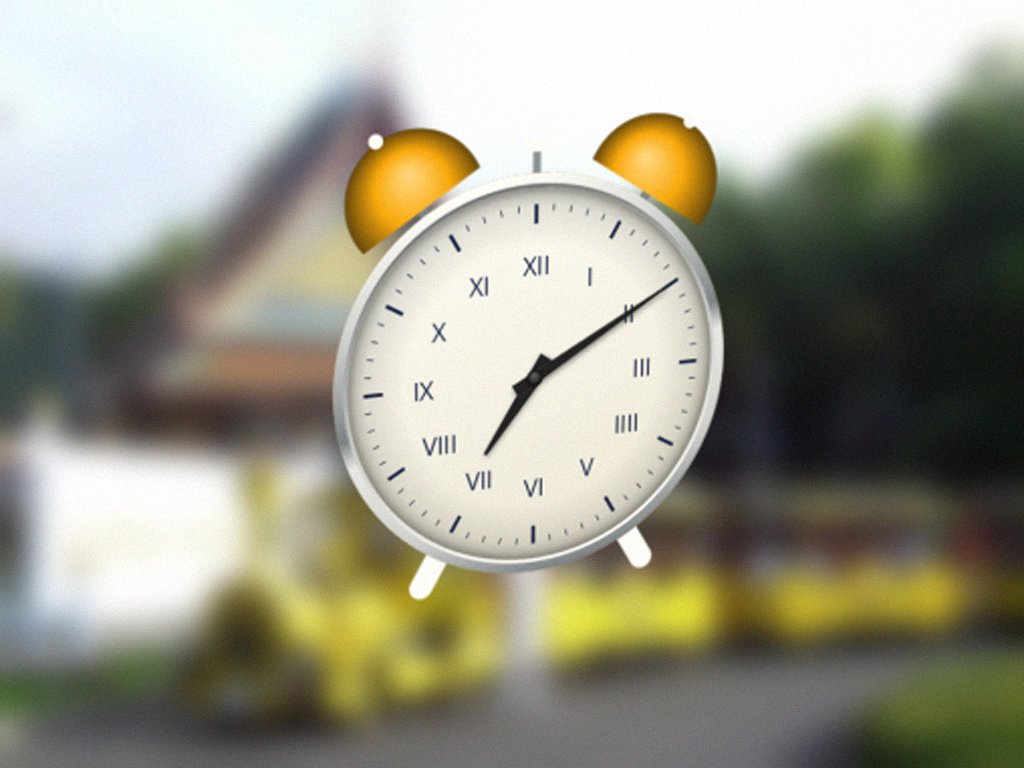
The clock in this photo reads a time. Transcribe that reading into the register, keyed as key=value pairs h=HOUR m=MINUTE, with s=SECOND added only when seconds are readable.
h=7 m=10
